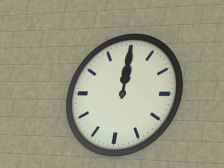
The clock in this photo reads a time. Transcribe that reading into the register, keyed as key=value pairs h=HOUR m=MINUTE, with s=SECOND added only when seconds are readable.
h=12 m=0
